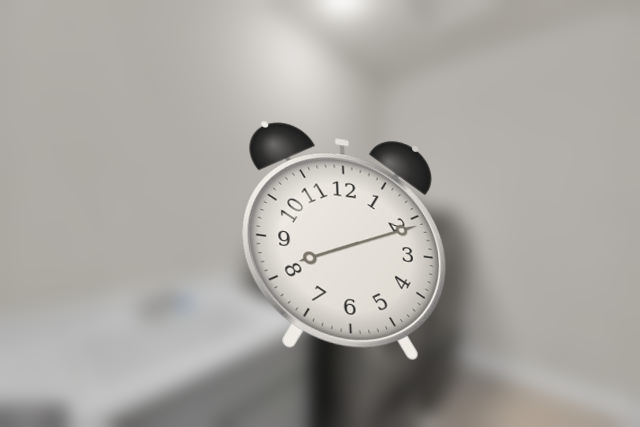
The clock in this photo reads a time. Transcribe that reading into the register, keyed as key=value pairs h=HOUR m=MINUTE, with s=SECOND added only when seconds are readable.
h=8 m=11
